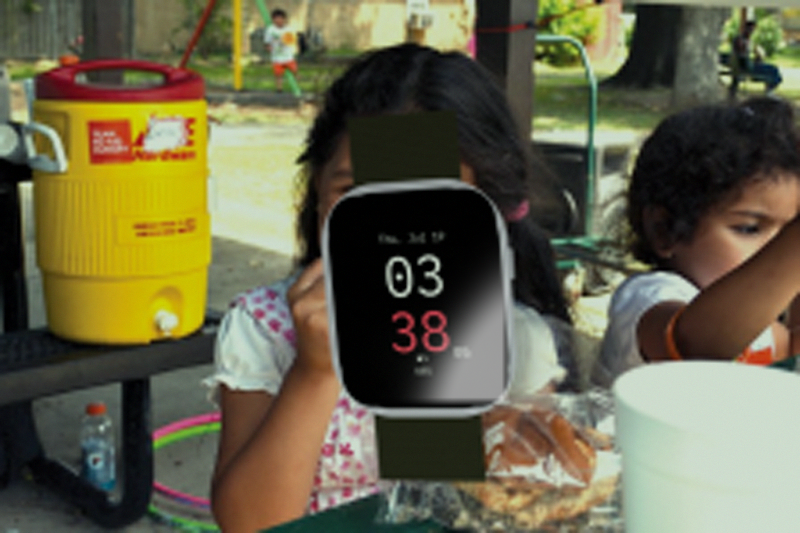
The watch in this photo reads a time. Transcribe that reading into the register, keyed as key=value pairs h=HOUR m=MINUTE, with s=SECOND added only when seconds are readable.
h=3 m=38
